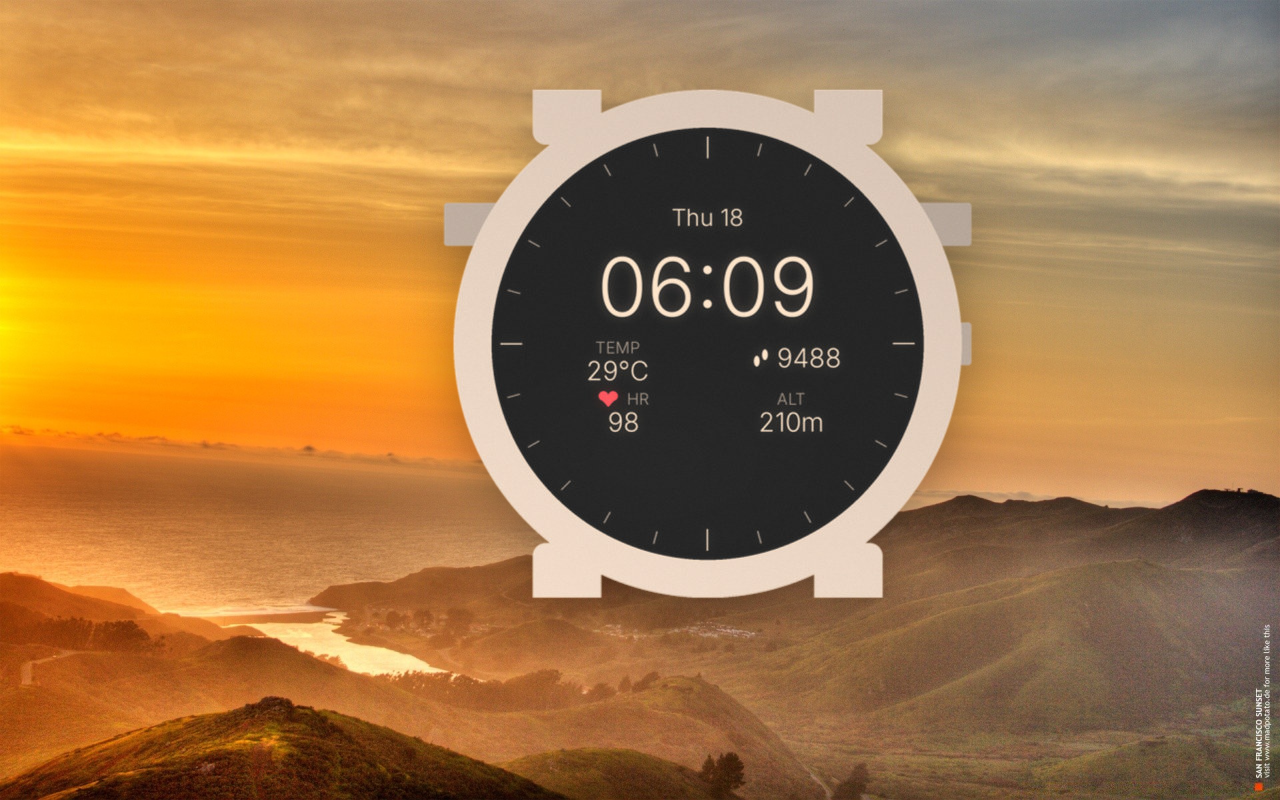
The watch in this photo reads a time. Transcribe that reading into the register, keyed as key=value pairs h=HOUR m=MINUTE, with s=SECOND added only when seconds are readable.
h=6 m=9
